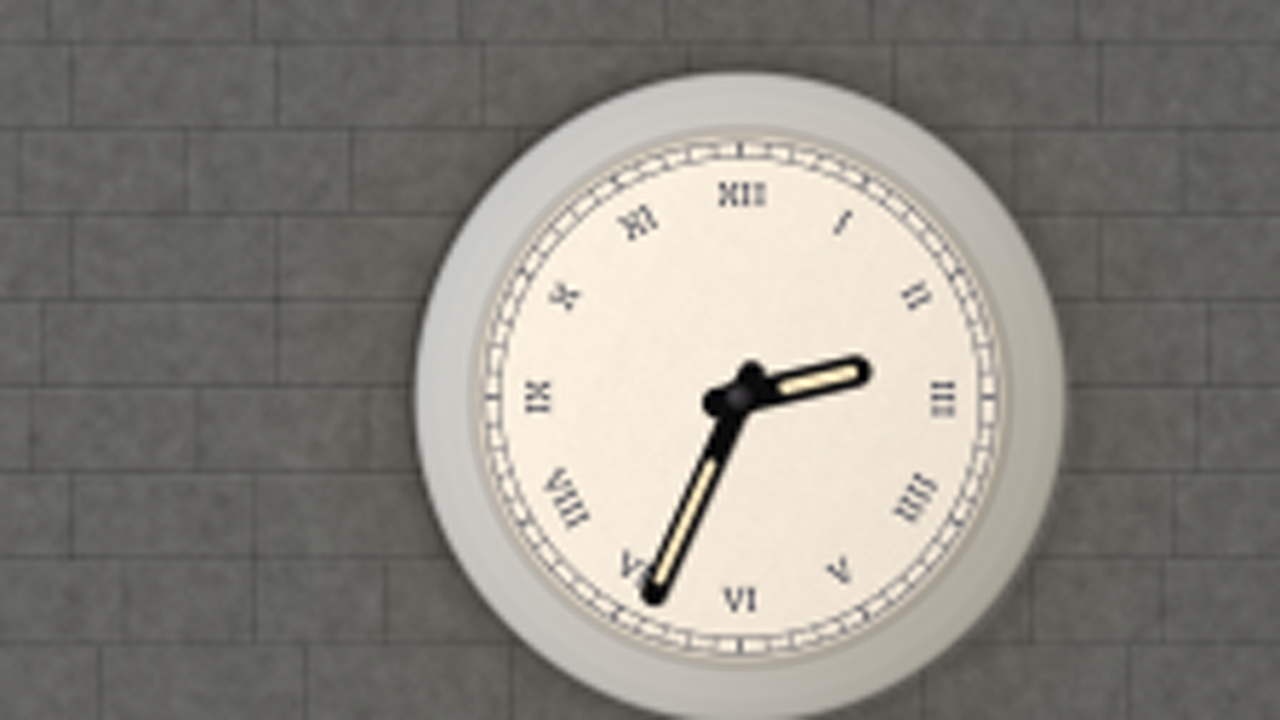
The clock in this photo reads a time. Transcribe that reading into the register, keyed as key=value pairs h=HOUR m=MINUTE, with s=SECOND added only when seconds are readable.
h=2 m=34
